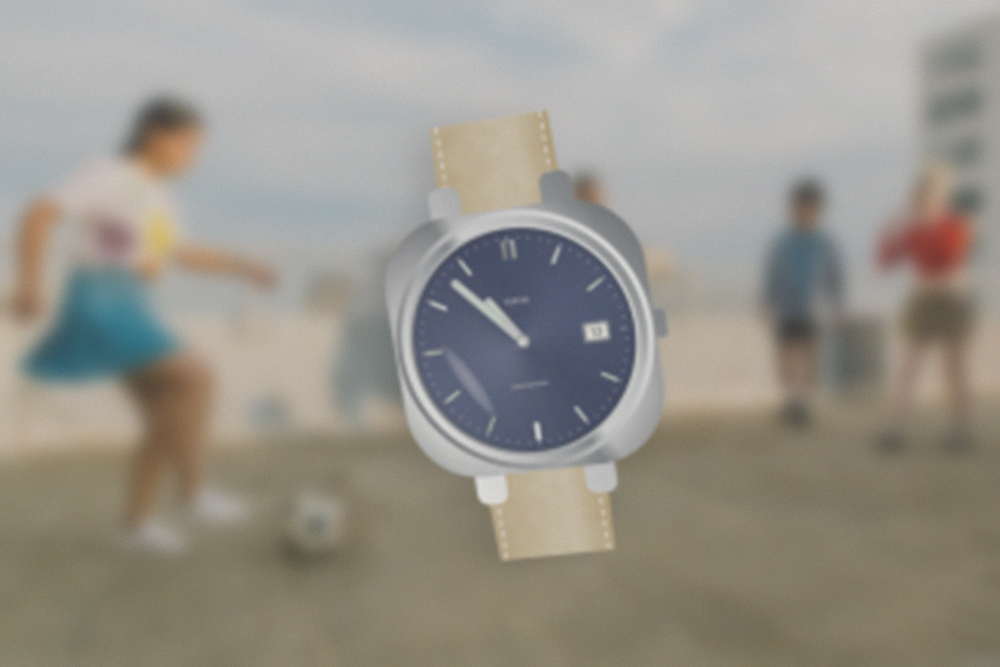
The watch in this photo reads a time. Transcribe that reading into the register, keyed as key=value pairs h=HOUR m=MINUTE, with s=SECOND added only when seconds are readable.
h=10 m=53
